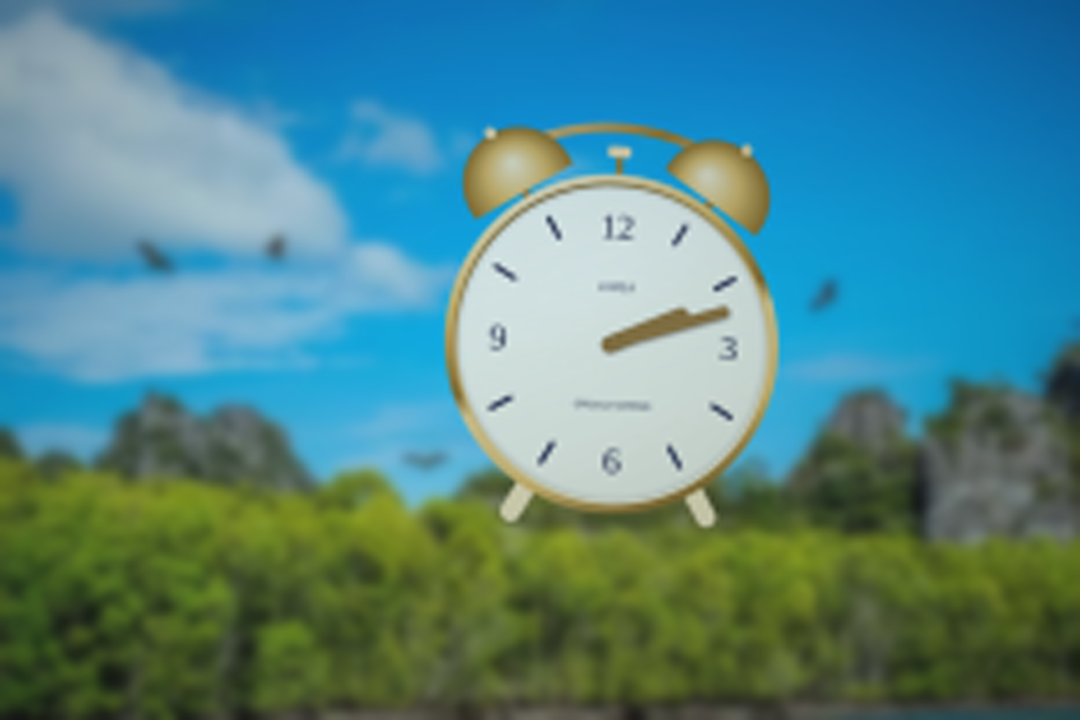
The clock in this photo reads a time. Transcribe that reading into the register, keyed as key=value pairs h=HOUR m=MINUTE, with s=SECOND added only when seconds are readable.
h=2 m=12
